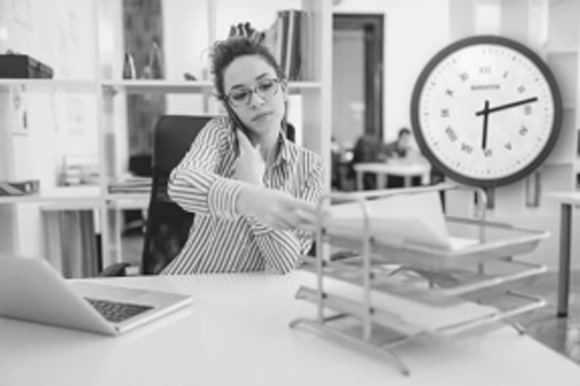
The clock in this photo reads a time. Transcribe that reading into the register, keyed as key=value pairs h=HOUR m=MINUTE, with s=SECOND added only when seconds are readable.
h=6 m=13
